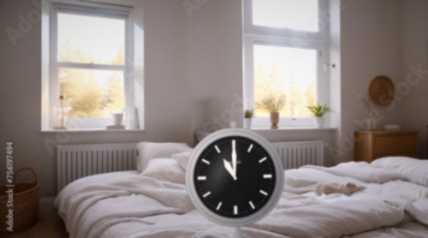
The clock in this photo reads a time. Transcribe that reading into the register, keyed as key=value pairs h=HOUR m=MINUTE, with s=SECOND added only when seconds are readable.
h=11 m=0
